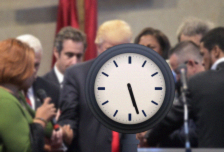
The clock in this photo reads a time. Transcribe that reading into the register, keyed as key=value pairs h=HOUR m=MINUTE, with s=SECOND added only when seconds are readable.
h=5 m=27
